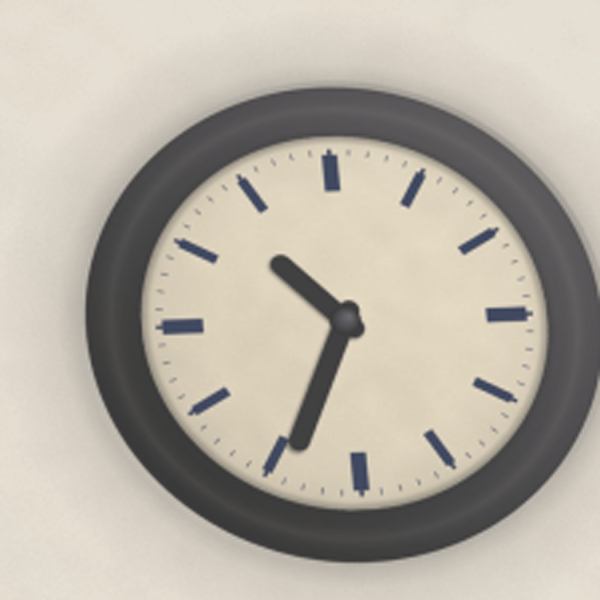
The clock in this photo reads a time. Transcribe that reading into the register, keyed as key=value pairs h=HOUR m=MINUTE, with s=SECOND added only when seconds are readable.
h=10 m=34
